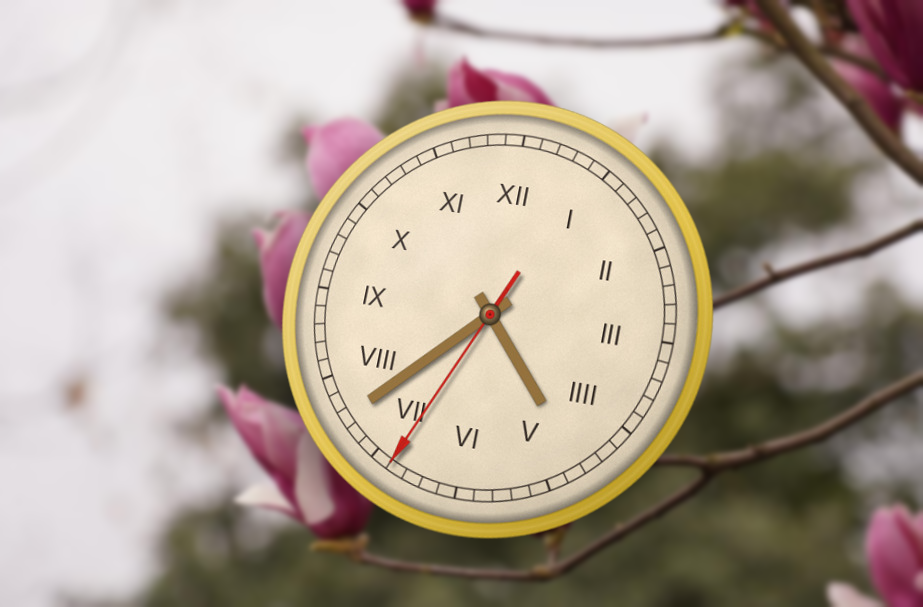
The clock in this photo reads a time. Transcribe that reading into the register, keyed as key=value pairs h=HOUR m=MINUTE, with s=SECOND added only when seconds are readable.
h=4 m=37 s=34
